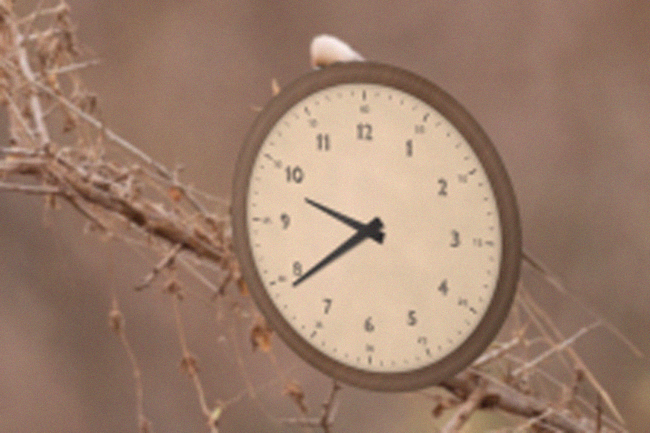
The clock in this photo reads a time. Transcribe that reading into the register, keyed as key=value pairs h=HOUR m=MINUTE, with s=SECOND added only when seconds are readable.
h=9 m=39
